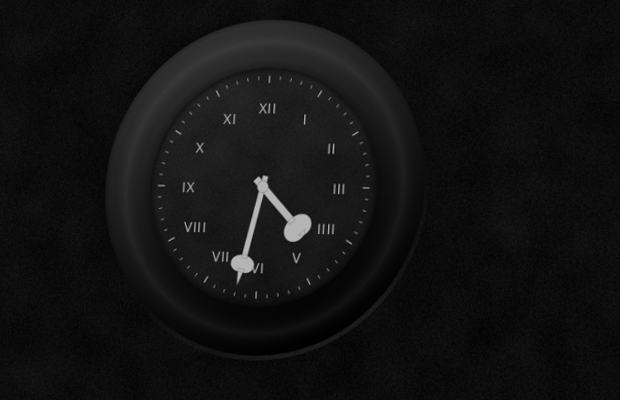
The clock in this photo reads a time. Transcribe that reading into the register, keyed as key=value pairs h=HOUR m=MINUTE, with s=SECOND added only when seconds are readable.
h=4 m=32
